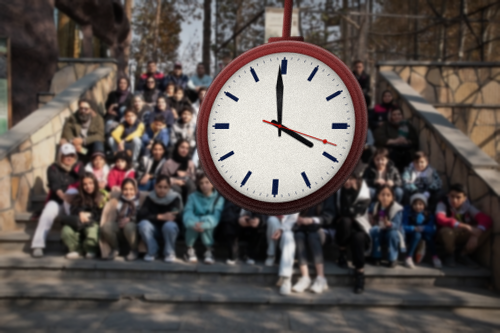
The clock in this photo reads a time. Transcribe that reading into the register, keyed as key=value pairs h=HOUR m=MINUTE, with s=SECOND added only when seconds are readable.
h=3 m=59 s=18
